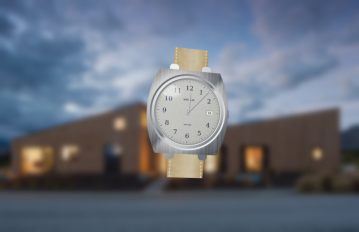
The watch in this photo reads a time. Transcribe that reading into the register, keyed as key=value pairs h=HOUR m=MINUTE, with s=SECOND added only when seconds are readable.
h=12 m=7
